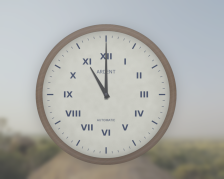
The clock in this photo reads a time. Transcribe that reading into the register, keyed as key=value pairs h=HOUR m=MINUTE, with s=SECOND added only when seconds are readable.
h=11 m=0
